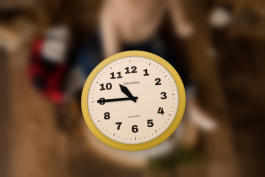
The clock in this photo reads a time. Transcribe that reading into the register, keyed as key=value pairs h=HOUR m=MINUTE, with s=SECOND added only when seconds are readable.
h=10 m=45
